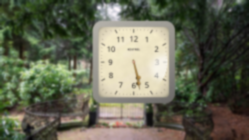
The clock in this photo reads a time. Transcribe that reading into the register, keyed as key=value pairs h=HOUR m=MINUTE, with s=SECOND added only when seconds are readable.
h=5 m=28
